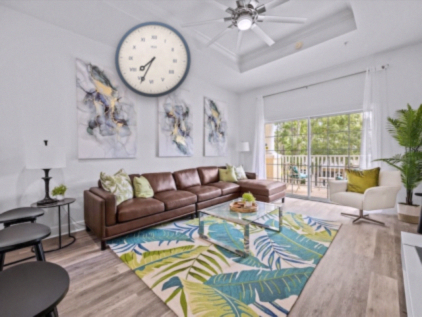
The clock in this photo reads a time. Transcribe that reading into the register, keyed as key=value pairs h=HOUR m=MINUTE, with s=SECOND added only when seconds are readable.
h=7 m=34
